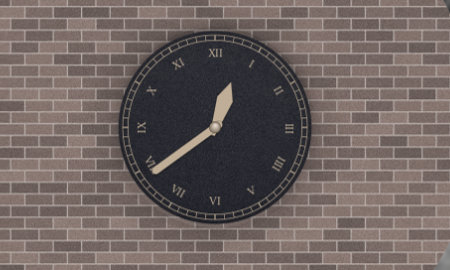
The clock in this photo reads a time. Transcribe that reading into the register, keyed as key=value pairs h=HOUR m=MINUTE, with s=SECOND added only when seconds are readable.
h=12 m=39
